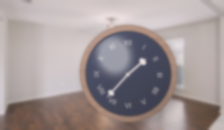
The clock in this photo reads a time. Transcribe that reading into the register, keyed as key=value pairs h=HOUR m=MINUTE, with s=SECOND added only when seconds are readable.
h=1 m=37
